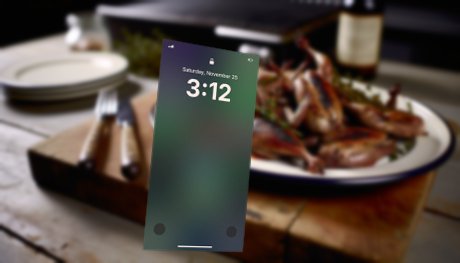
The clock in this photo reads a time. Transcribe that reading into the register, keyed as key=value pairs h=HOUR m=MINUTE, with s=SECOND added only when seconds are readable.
h=3 m=12
